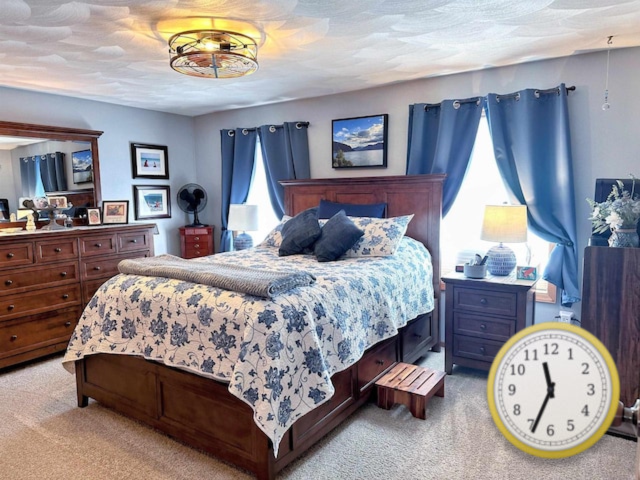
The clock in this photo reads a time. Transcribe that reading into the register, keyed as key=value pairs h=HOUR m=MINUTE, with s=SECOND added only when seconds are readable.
h=11 m=34
